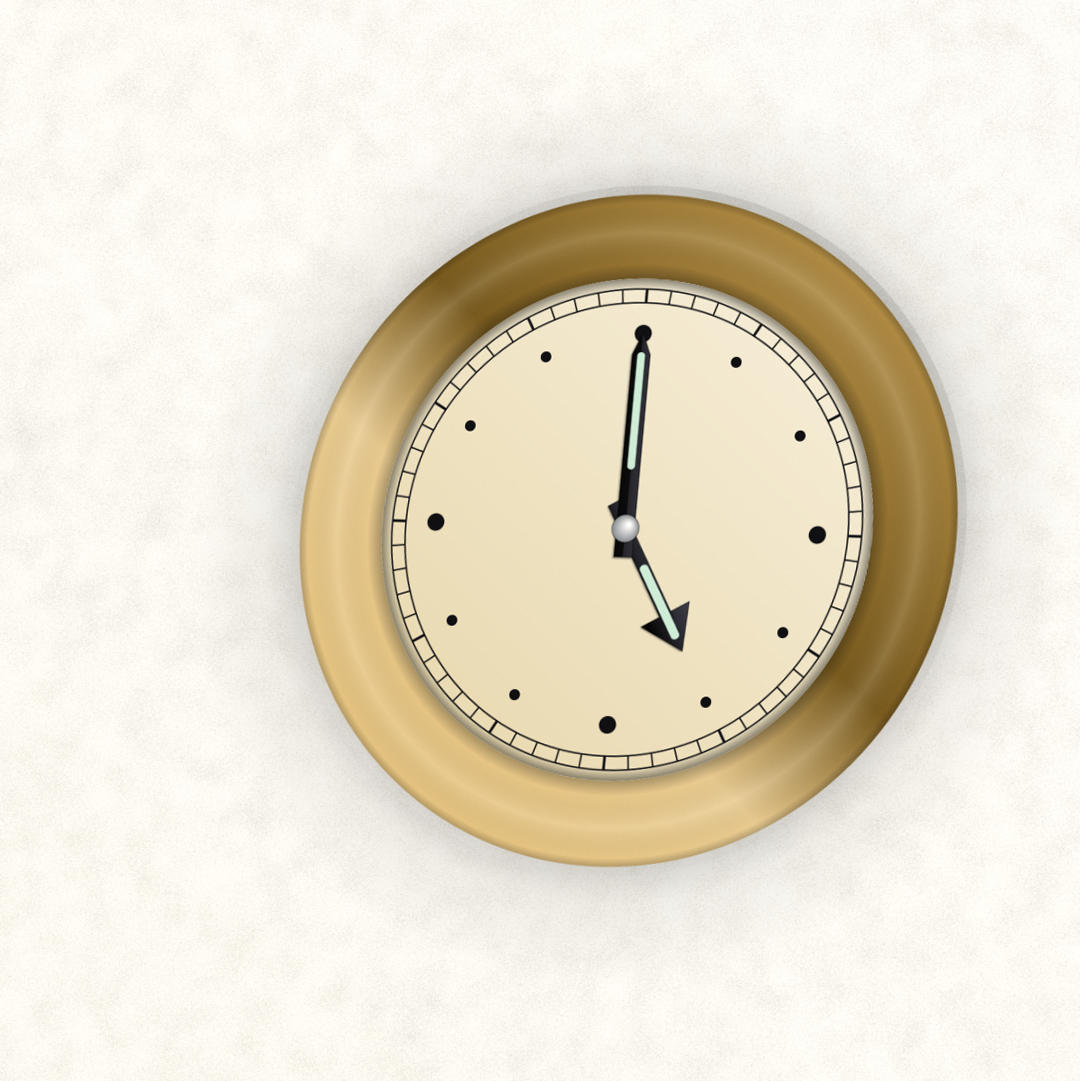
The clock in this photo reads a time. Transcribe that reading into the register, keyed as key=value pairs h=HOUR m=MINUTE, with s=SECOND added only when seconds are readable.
h=5 m=0
